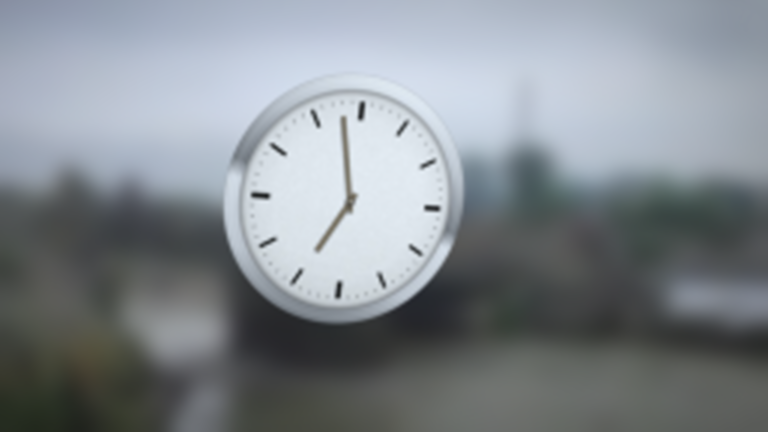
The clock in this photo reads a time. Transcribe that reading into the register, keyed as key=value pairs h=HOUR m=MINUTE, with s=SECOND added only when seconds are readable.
h=6 m=58
